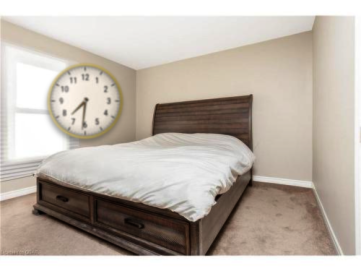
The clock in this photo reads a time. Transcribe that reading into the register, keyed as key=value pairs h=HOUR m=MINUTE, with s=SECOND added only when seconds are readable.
h=7 m=31
